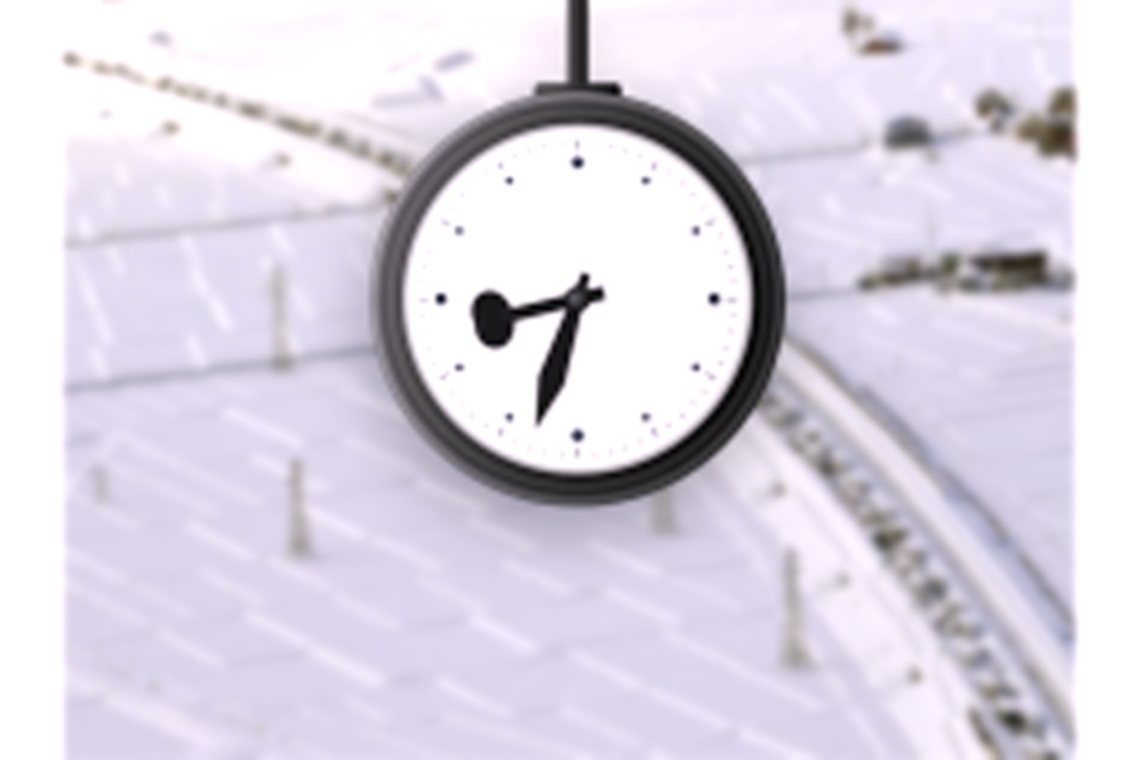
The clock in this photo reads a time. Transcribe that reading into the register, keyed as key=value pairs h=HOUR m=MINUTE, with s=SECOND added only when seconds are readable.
h=8 m=33
